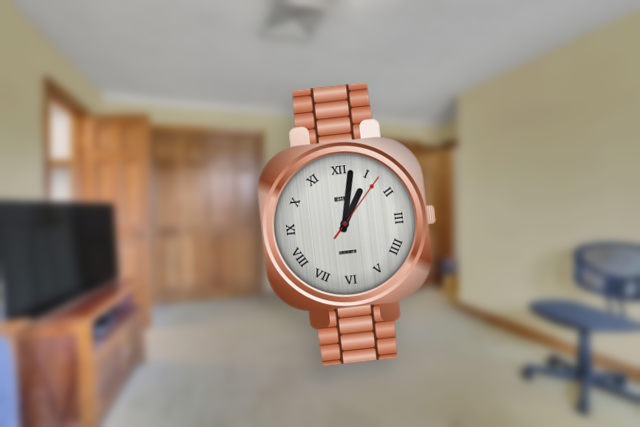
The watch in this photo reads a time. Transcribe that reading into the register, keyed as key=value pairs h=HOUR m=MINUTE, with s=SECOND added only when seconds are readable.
h=1 m=2 s=7
